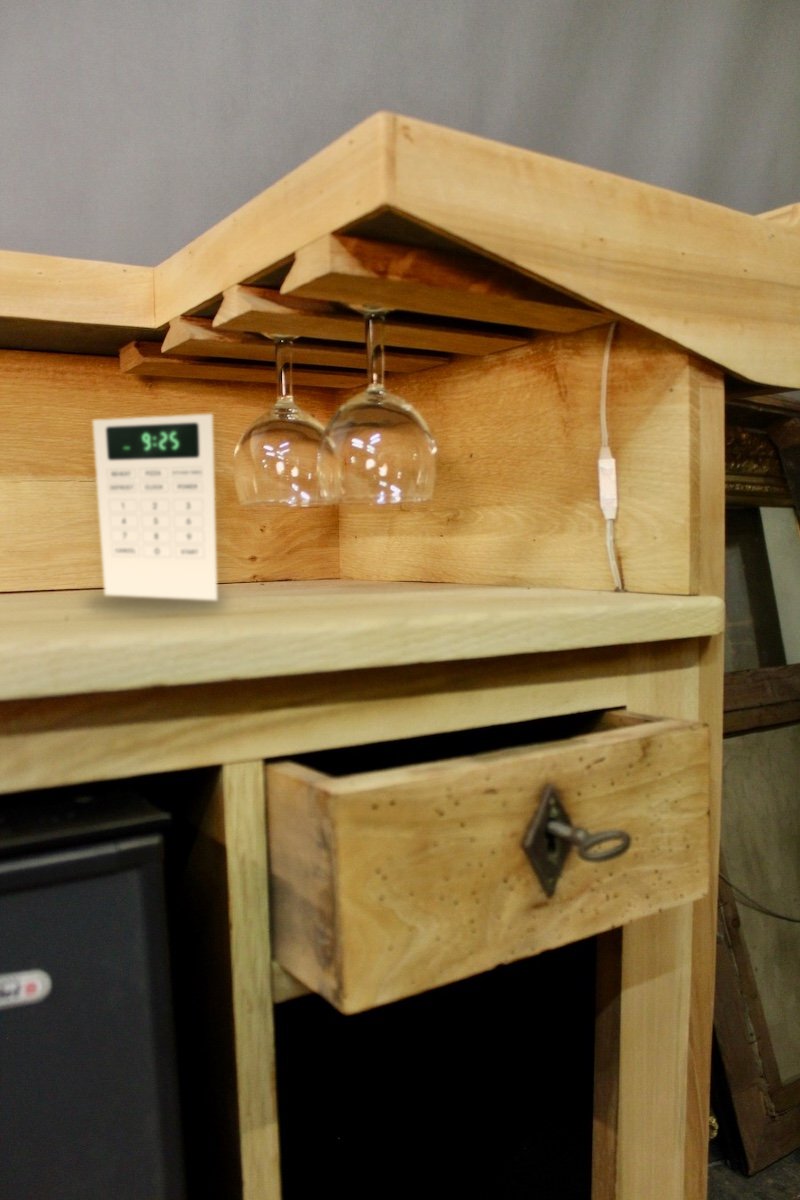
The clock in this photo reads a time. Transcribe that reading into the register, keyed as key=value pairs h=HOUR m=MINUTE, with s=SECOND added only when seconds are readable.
h=9 m=25
